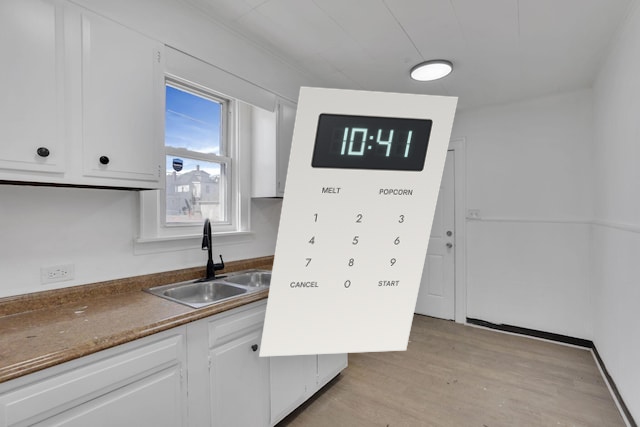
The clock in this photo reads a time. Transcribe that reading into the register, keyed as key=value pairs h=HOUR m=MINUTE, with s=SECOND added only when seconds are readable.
h=10 m=41
